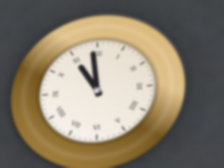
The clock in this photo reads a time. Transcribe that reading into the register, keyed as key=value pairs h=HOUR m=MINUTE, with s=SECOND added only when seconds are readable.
h=10 m=59
